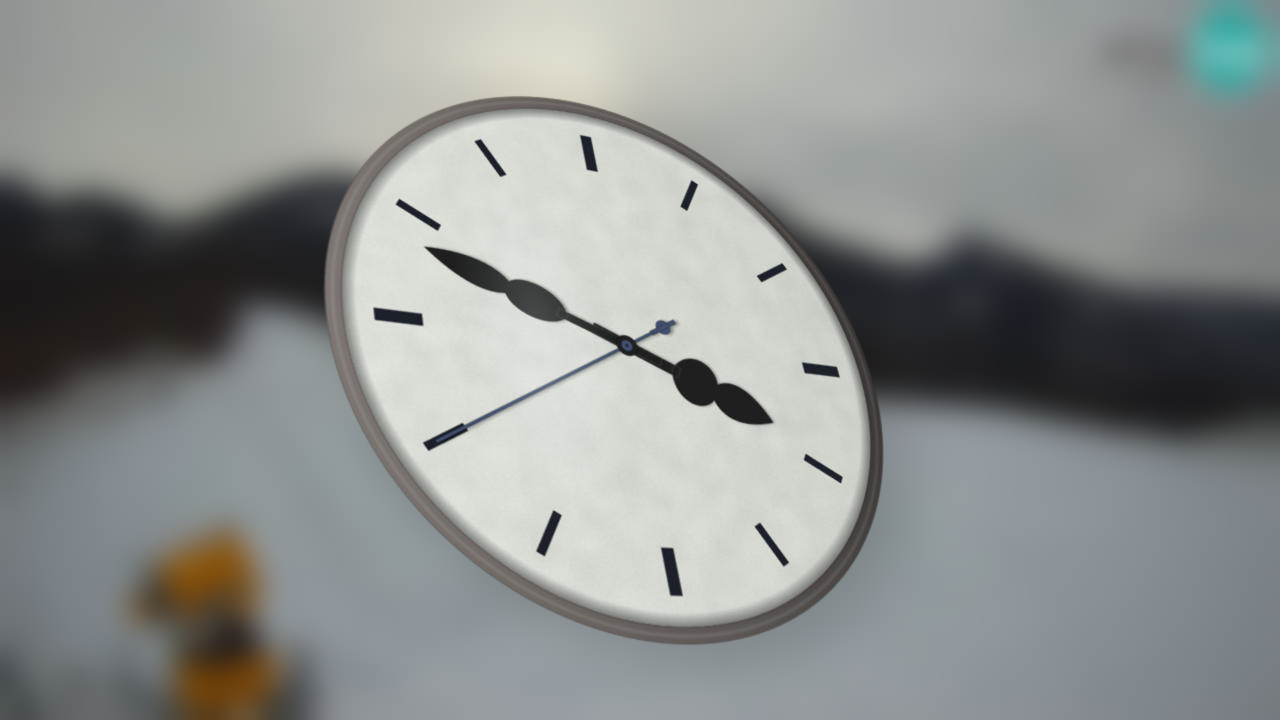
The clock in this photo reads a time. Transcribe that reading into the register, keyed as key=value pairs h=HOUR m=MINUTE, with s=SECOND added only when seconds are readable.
h=3 m=48 s=40
